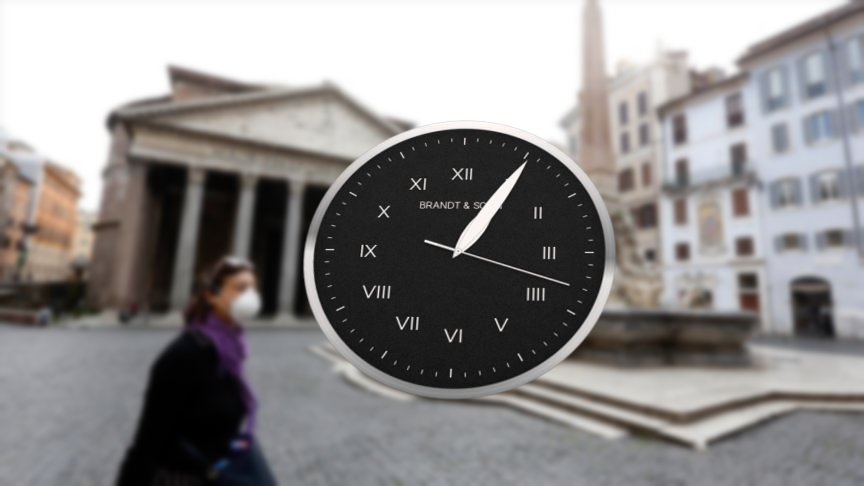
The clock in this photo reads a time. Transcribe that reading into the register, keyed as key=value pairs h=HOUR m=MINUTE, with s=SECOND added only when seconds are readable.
h=1 m=5 s=18
